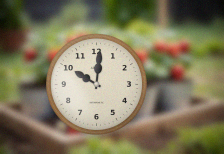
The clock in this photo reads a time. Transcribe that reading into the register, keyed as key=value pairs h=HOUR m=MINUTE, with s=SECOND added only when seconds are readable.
h=10 m=1
